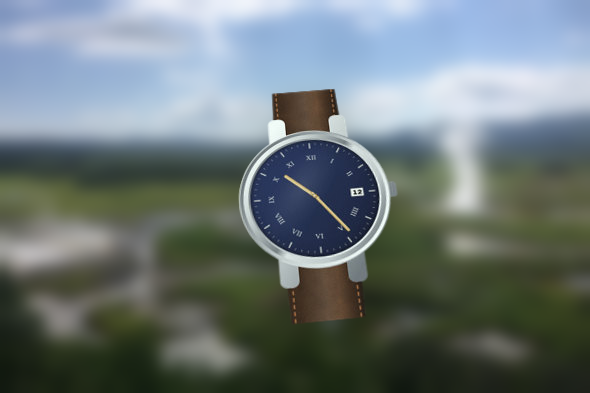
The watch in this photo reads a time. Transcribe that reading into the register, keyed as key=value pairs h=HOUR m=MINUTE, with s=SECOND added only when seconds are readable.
h=10 m=24
